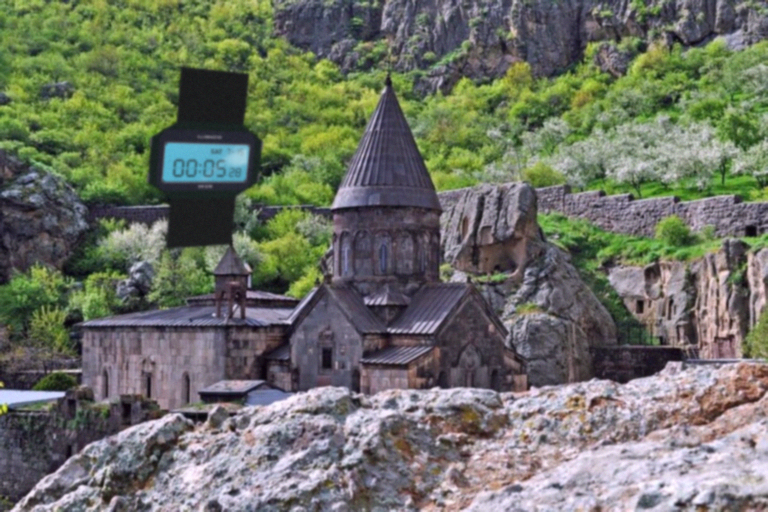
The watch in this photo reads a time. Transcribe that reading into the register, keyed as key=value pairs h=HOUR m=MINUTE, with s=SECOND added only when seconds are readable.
h=0 m=5
